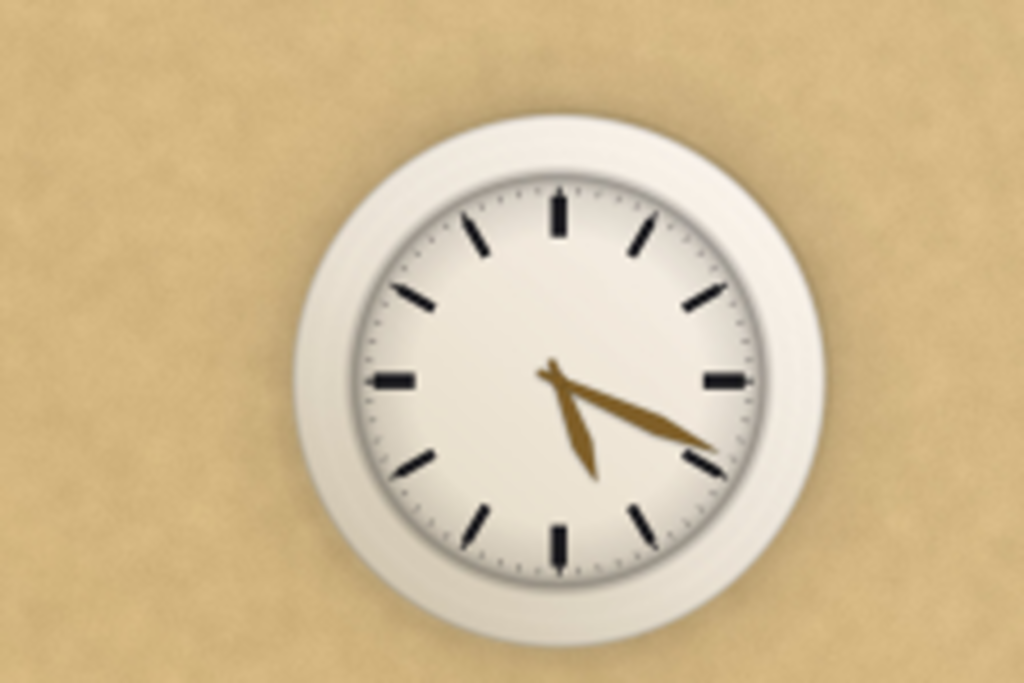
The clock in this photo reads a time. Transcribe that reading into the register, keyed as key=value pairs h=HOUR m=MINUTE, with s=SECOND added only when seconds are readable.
h=5 m=19
